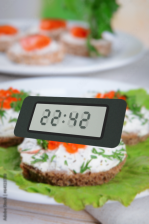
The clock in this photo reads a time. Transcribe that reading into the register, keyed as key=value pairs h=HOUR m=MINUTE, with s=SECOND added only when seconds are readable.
h=22 m=42
